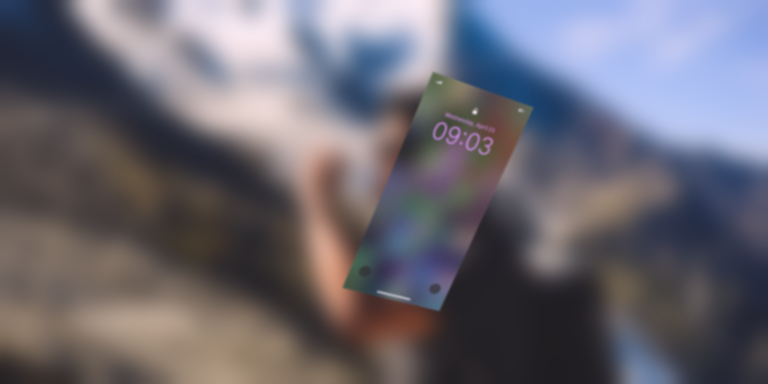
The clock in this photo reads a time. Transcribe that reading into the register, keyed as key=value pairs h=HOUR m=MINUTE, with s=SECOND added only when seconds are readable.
h=9 m=3
